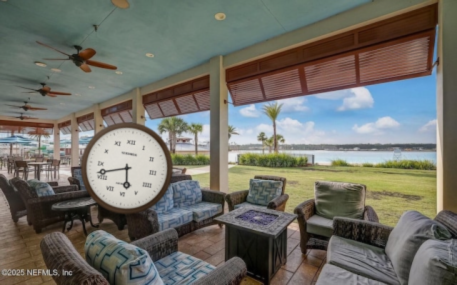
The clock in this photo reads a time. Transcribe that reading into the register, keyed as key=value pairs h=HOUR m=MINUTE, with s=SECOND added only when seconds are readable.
h=5 m=42
